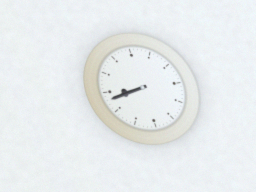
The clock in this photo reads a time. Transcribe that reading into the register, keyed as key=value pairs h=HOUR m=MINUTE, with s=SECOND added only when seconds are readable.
h=8 m=43
